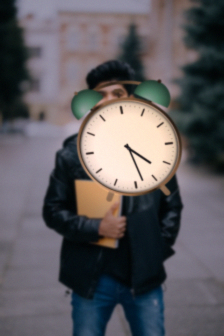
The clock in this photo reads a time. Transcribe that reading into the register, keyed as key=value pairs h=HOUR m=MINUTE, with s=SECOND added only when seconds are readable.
h=4 m=28
